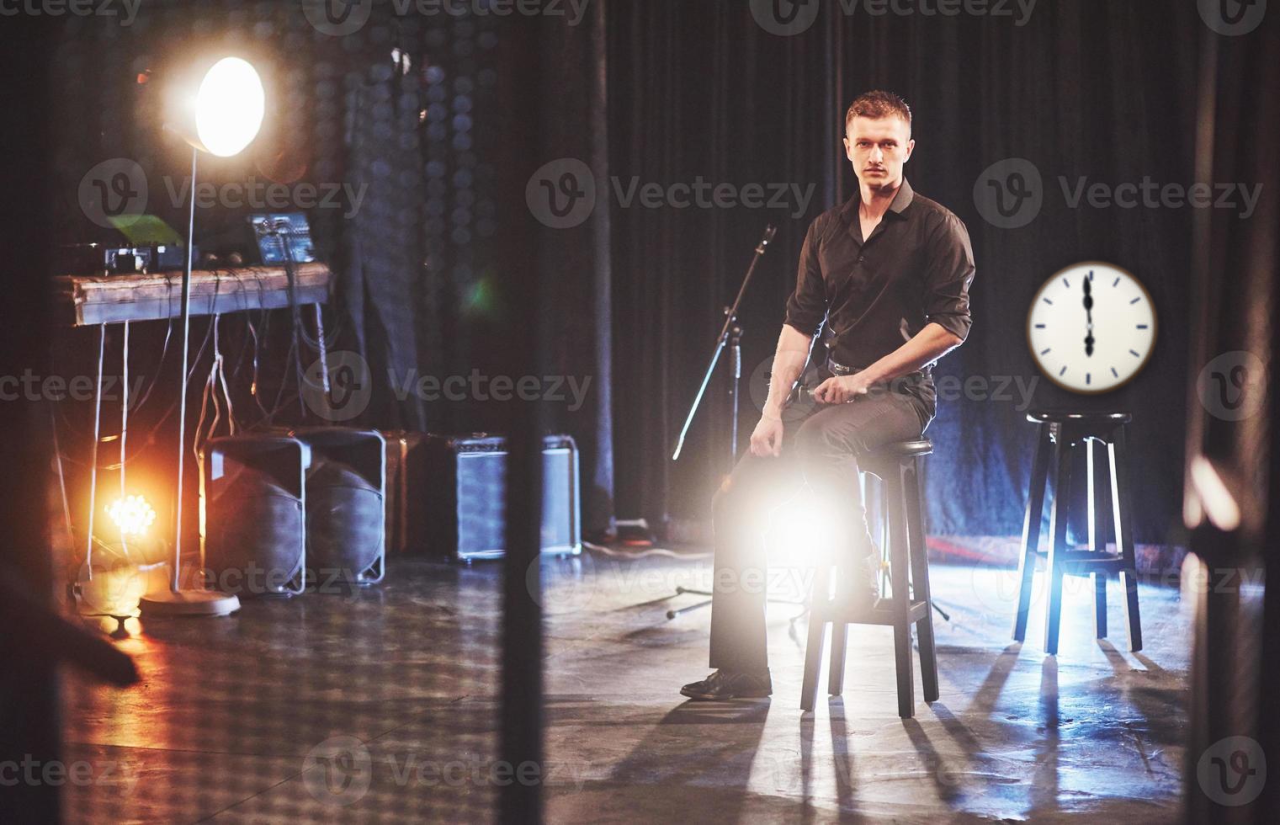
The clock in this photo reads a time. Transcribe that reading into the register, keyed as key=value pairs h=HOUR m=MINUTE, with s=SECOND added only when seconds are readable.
h=5 m=59
